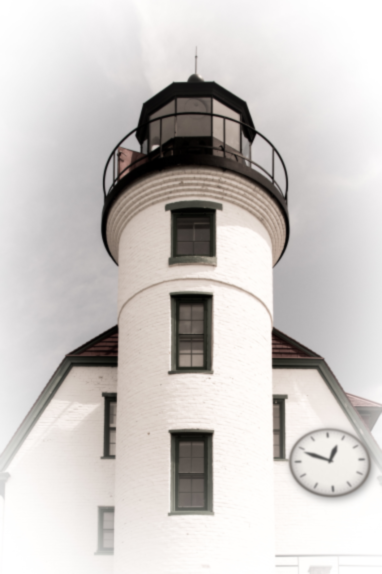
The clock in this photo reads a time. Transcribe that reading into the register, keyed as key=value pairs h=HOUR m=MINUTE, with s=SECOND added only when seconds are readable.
h=12 m=49
